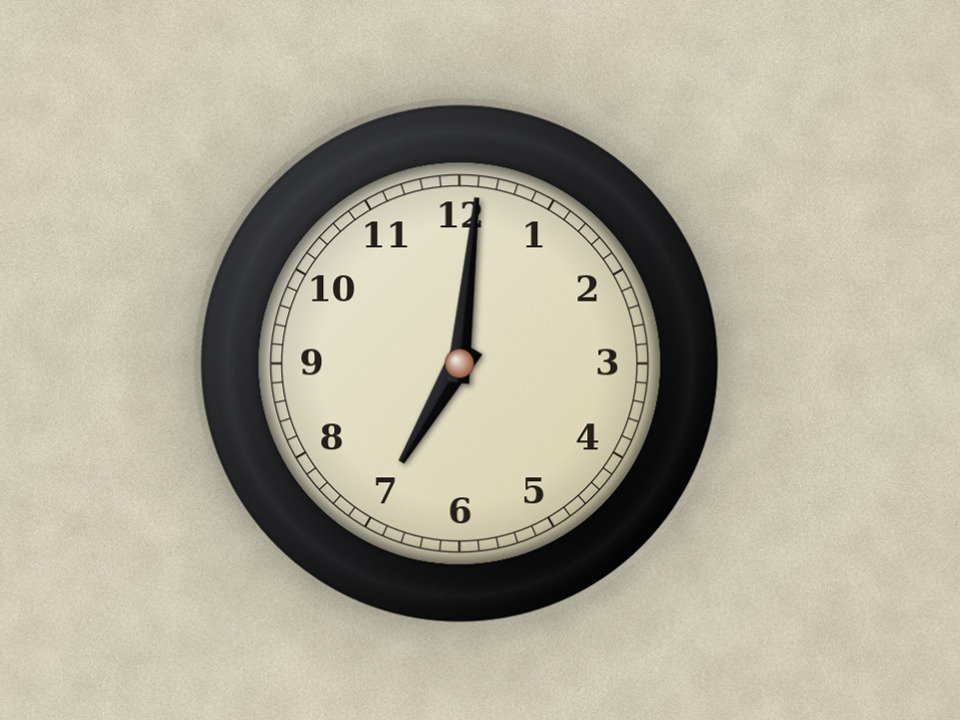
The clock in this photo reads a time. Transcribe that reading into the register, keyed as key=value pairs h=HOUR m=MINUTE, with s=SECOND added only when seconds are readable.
h=7 m=1
